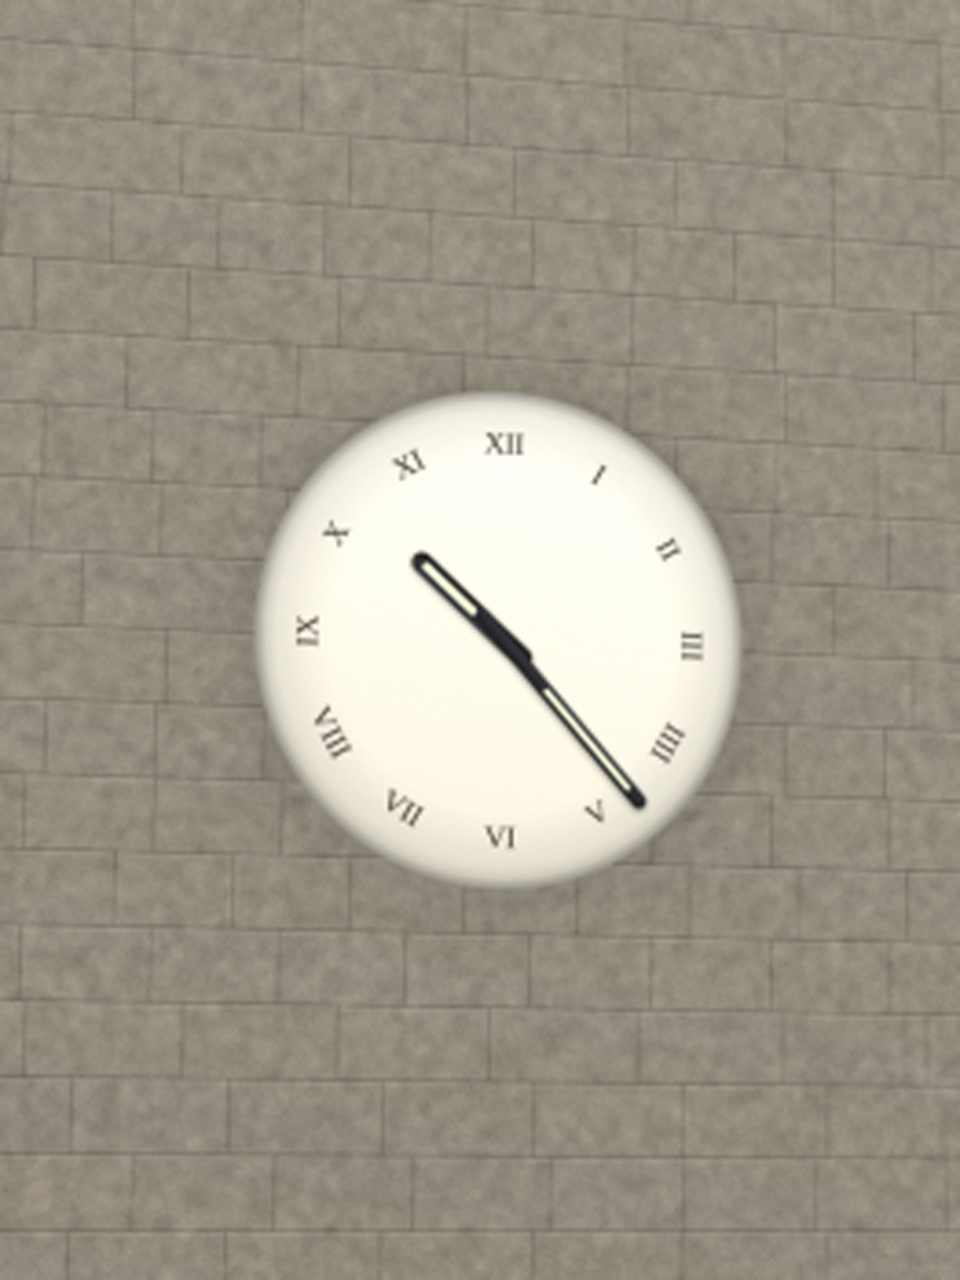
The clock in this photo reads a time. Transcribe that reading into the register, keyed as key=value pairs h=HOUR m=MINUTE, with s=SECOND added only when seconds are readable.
h=10 m=23
